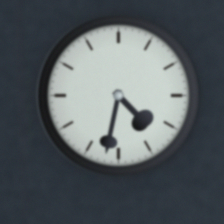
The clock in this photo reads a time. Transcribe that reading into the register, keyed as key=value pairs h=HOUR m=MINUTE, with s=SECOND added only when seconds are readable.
h=4 m=32
